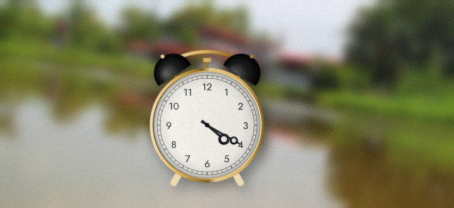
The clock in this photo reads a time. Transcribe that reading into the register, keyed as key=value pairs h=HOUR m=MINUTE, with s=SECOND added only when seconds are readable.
h=4 m=20
